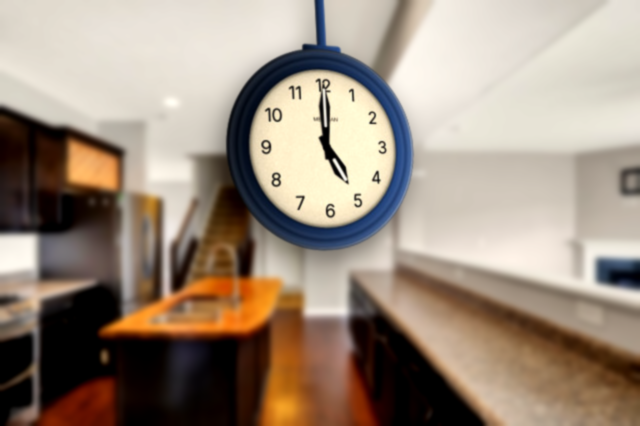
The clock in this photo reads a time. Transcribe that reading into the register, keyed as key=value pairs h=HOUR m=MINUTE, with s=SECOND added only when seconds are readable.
h=5 m=0
